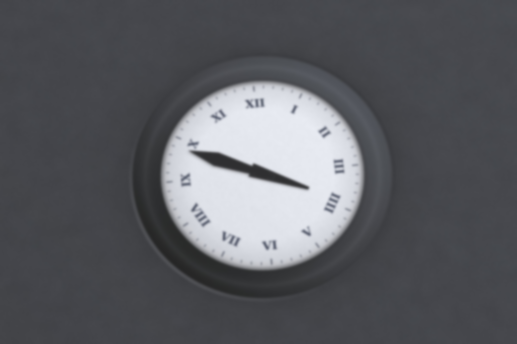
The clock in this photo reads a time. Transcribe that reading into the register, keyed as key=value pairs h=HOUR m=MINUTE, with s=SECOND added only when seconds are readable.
h=3 m=49
